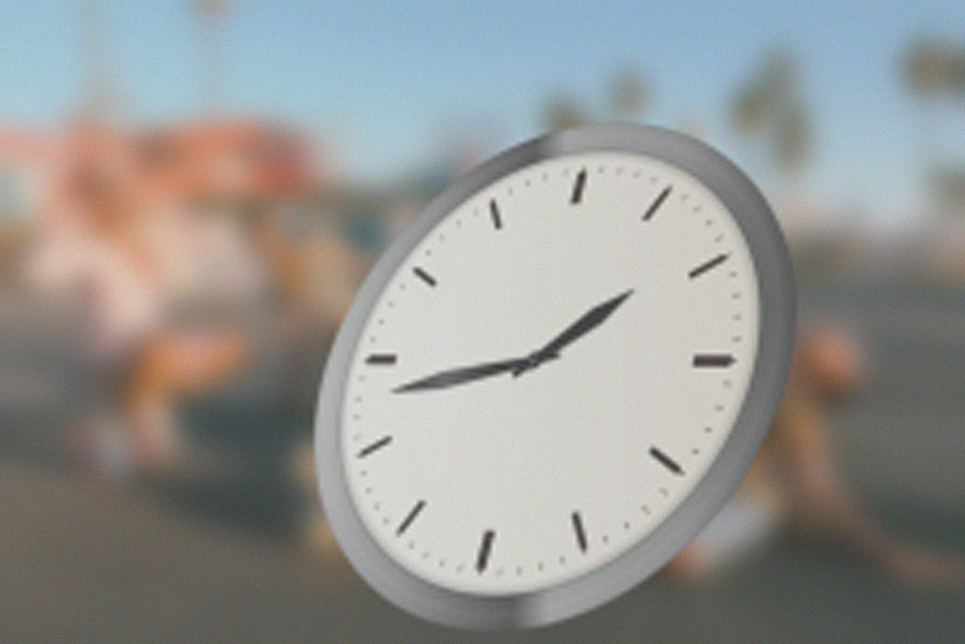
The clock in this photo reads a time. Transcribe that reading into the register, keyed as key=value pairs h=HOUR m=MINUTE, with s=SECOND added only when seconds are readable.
h=1 m=43
